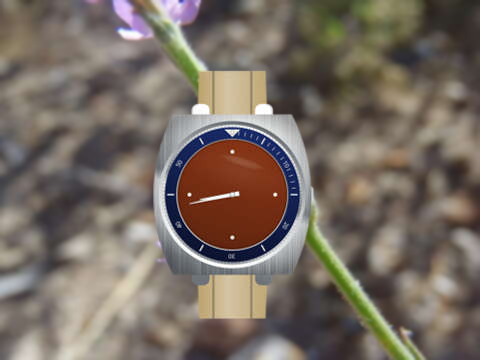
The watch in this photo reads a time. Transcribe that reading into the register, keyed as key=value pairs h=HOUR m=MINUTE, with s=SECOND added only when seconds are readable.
h=8 m=43
